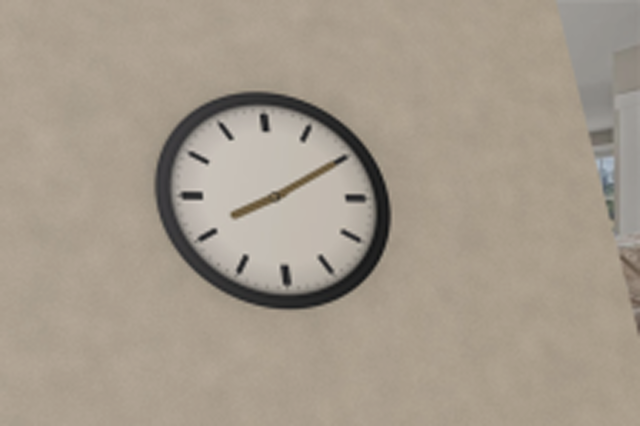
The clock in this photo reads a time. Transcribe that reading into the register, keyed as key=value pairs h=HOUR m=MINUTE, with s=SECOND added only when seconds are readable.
h=8 m=10
